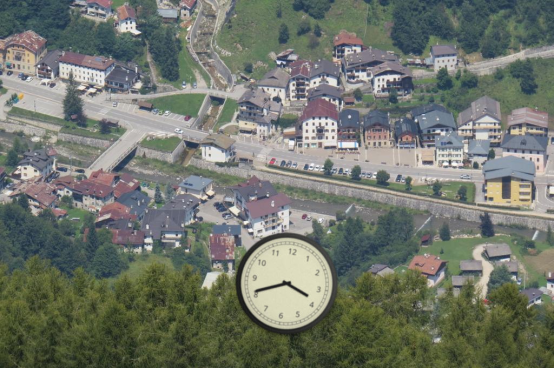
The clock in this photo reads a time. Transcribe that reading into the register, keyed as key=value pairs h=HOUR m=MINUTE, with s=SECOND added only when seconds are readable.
h=3 m=41
